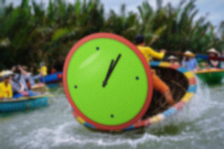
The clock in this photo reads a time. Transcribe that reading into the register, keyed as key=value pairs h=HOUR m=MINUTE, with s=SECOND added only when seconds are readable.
h=1 m=7
